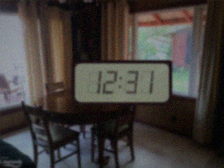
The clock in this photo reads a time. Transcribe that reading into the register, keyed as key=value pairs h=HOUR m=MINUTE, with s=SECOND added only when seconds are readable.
h=12 m=31
